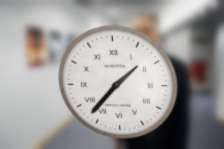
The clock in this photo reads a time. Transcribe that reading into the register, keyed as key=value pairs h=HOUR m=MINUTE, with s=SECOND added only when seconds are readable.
h=1 m=37
